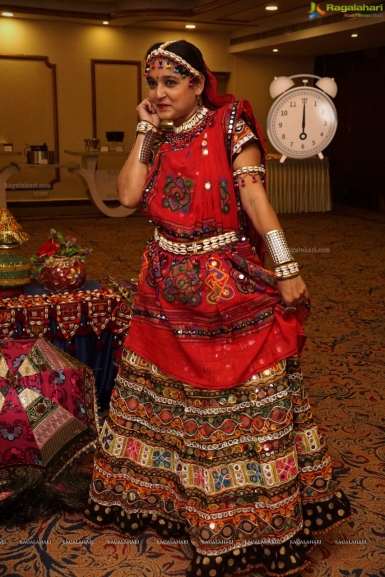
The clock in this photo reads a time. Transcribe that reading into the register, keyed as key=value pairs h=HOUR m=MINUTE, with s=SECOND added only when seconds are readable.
h=6 m=0
